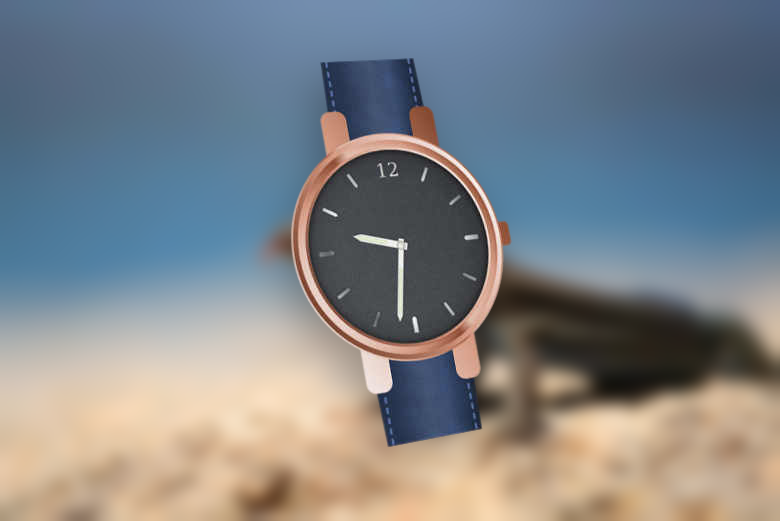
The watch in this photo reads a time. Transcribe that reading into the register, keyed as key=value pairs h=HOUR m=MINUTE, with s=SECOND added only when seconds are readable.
h=9 m=32
